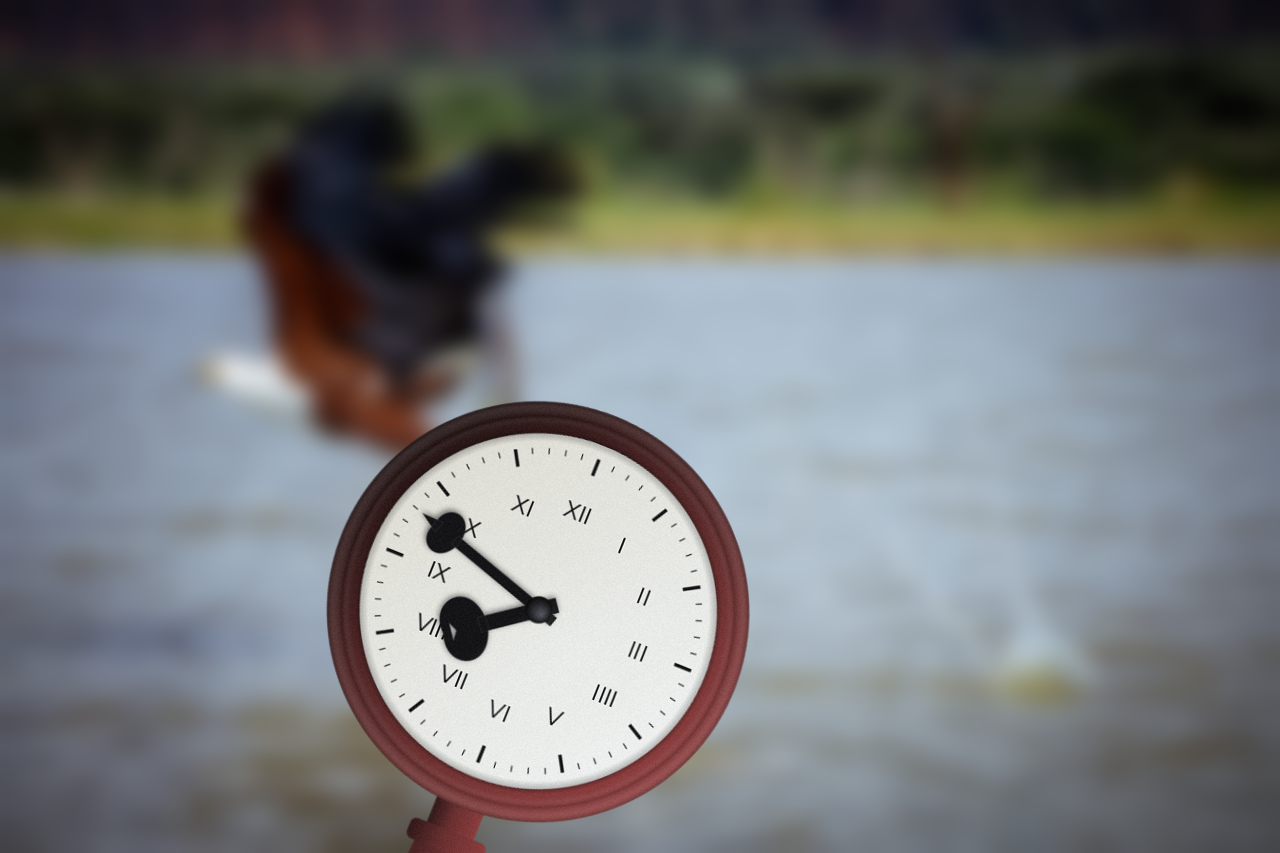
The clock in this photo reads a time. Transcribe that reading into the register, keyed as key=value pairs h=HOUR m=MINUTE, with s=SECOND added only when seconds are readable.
h=7 m=48
